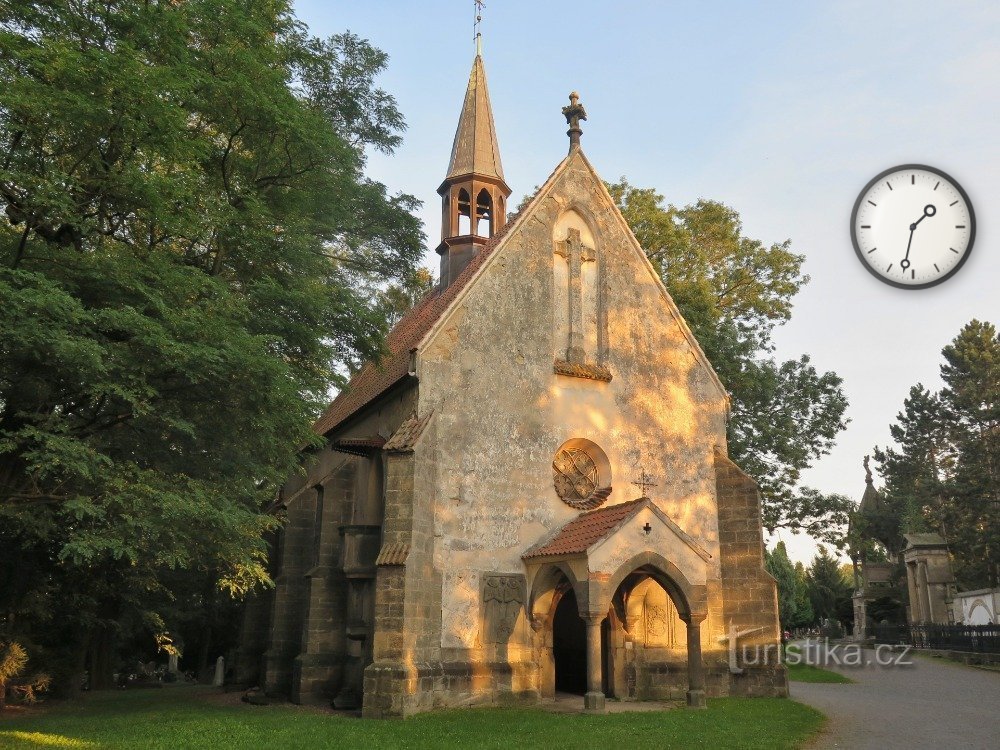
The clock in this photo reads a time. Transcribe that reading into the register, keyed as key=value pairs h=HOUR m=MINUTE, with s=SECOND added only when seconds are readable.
h=1 m=32
